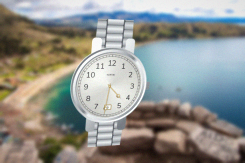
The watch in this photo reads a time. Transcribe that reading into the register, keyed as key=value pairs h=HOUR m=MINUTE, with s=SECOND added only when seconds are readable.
h=4 m=31
